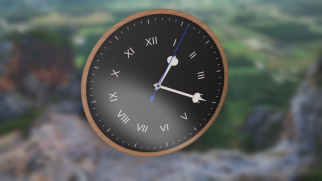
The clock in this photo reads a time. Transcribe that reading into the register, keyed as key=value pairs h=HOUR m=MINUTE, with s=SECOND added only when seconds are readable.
h=1 m=20 s=6
